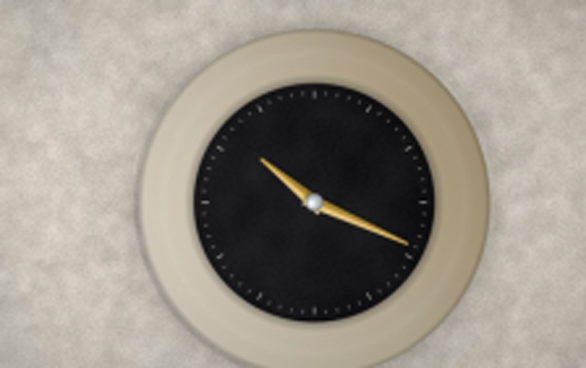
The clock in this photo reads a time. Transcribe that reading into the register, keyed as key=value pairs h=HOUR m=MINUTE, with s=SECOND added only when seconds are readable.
h=10 m=19
